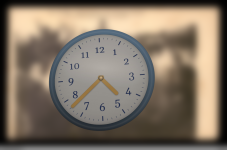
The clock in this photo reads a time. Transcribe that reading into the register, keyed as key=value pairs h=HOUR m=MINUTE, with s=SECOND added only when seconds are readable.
h=4 m=38
